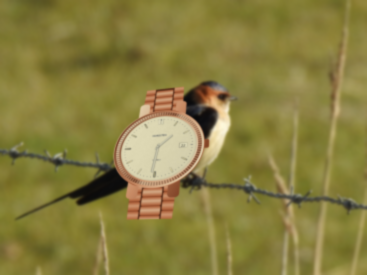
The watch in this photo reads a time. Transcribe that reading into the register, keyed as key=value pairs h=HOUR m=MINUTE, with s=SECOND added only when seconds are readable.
h=1 m=31
